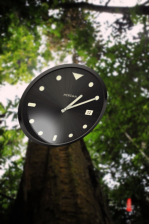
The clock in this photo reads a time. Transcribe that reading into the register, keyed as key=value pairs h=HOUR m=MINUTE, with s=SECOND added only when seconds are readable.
h=1 m=10
